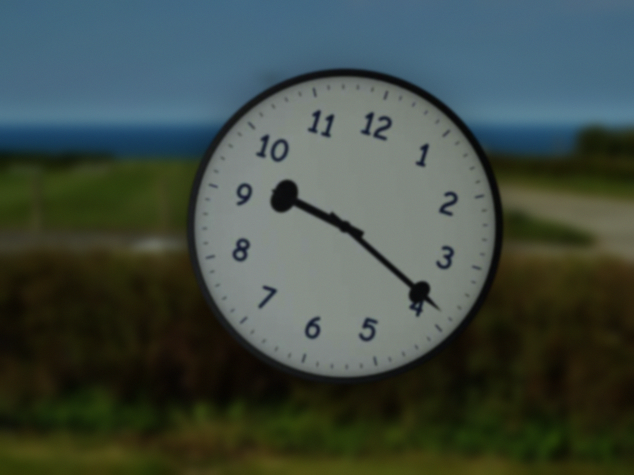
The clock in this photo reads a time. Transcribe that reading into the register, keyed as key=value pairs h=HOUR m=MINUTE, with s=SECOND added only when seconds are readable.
h=9 m=19
